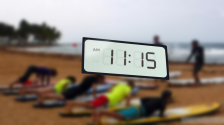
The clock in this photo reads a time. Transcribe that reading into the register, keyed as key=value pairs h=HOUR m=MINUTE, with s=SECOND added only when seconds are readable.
h=11 m=15
